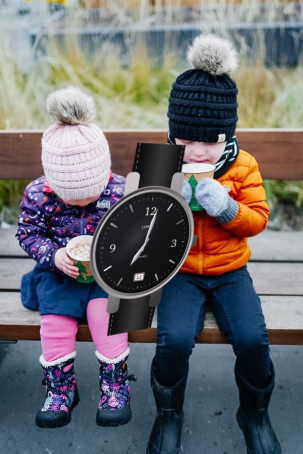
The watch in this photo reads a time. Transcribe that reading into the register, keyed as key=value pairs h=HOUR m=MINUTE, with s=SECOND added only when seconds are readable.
h=7 m=2
